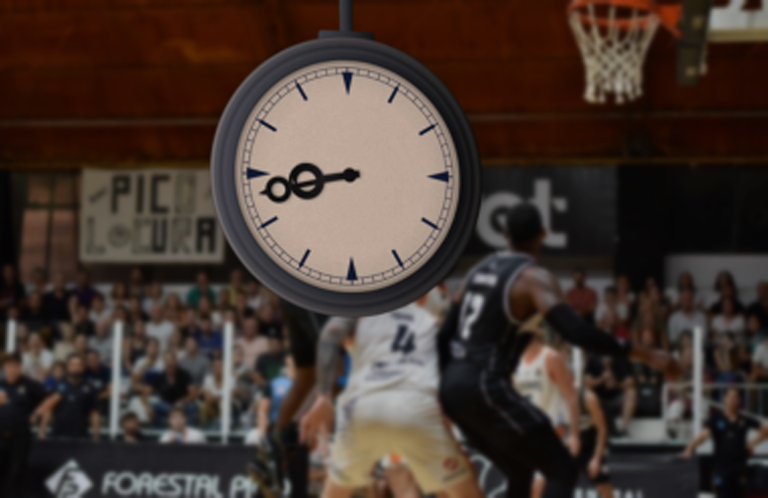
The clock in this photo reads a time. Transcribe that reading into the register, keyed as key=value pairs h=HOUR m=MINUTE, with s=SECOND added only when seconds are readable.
h=8 m=43
